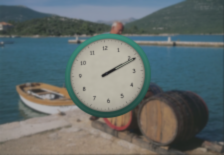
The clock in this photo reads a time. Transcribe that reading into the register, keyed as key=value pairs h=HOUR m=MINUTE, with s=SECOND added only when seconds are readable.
h=2 m=11
